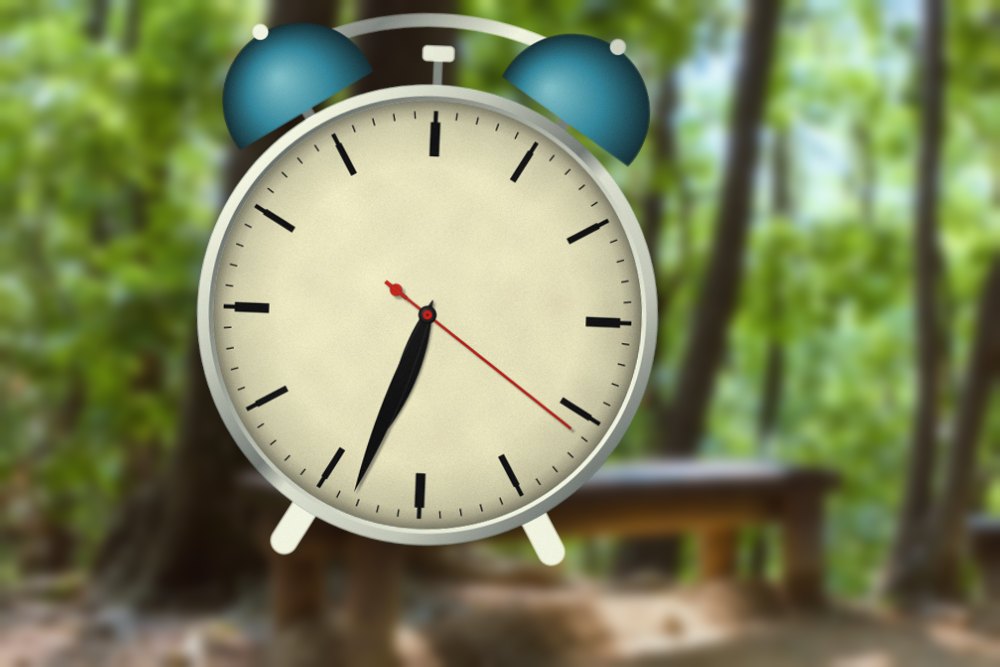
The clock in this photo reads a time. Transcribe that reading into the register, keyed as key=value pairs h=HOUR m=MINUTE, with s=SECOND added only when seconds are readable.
h=6 m=33 s=21
